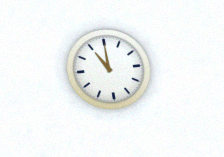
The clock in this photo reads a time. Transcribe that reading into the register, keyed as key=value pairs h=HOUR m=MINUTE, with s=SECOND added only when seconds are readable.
h=11 m=0
